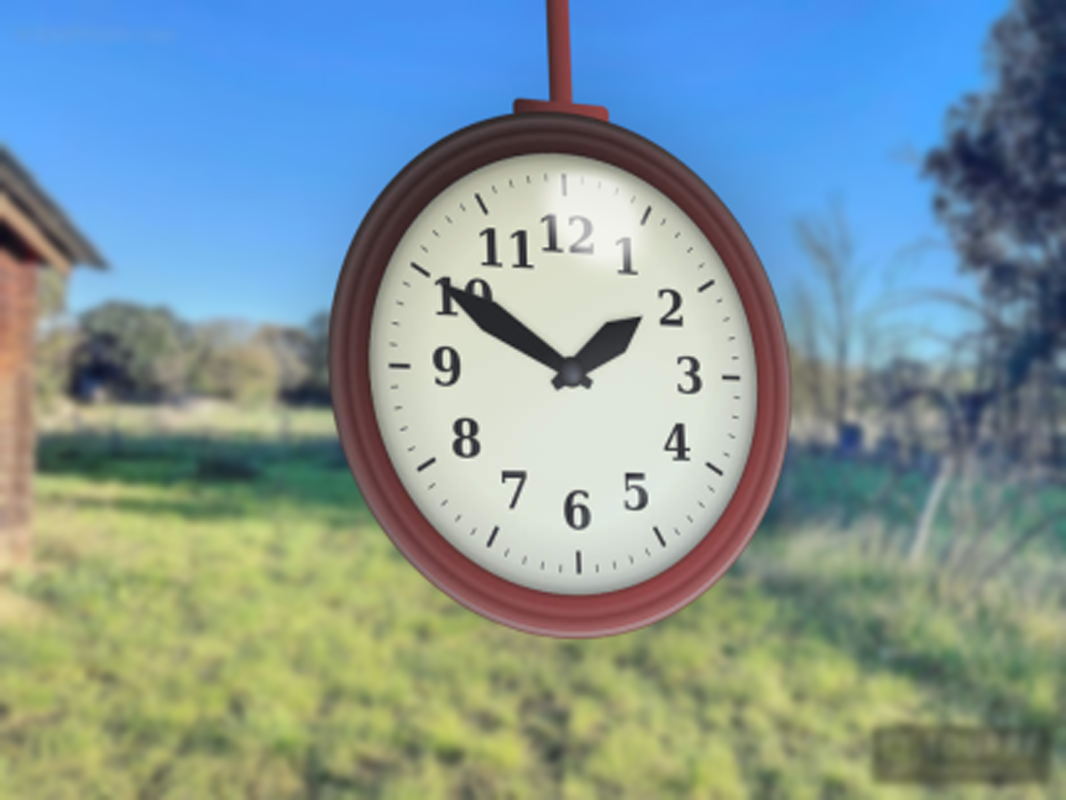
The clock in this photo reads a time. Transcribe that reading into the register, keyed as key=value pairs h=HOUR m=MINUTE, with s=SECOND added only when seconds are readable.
h=1 m=50
